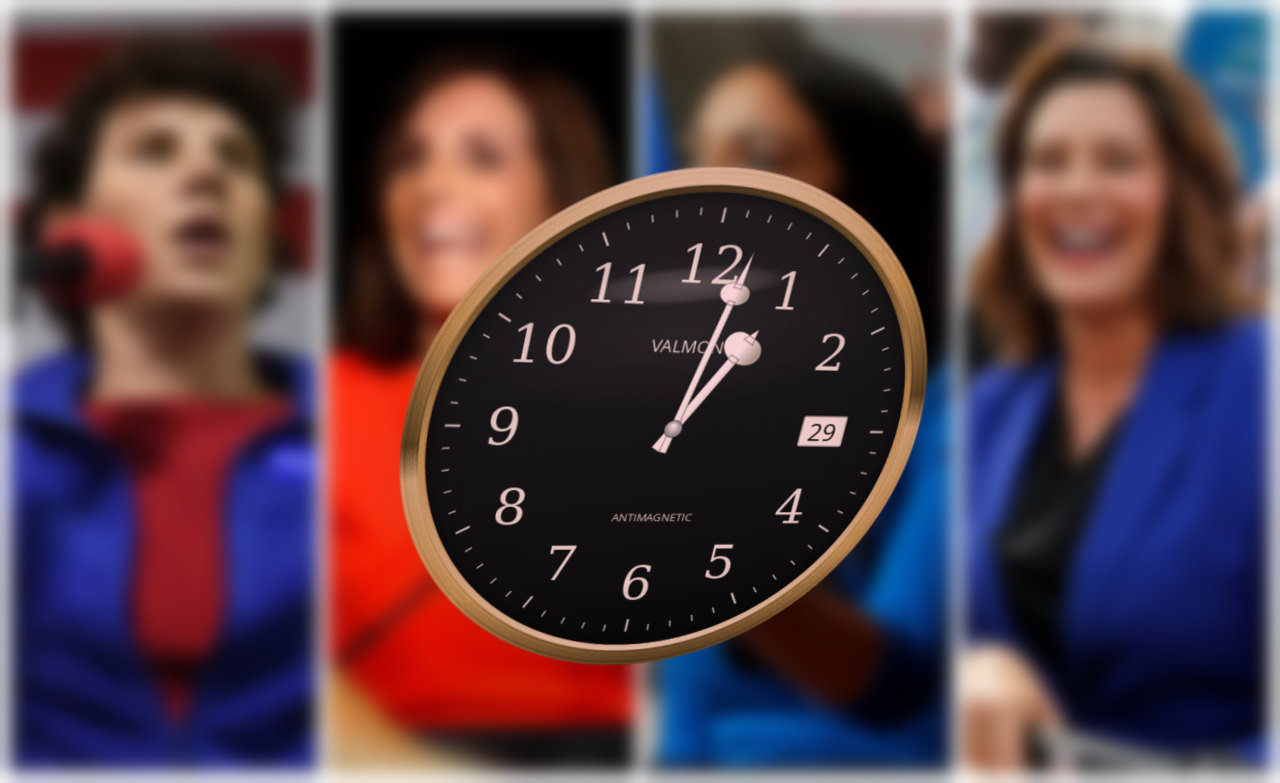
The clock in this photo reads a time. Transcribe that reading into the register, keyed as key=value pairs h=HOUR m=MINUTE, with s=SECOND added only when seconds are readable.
h=1 m=2
